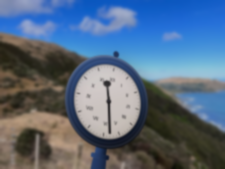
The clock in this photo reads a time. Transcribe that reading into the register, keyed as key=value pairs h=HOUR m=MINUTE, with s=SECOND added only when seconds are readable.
h=11 m=28
